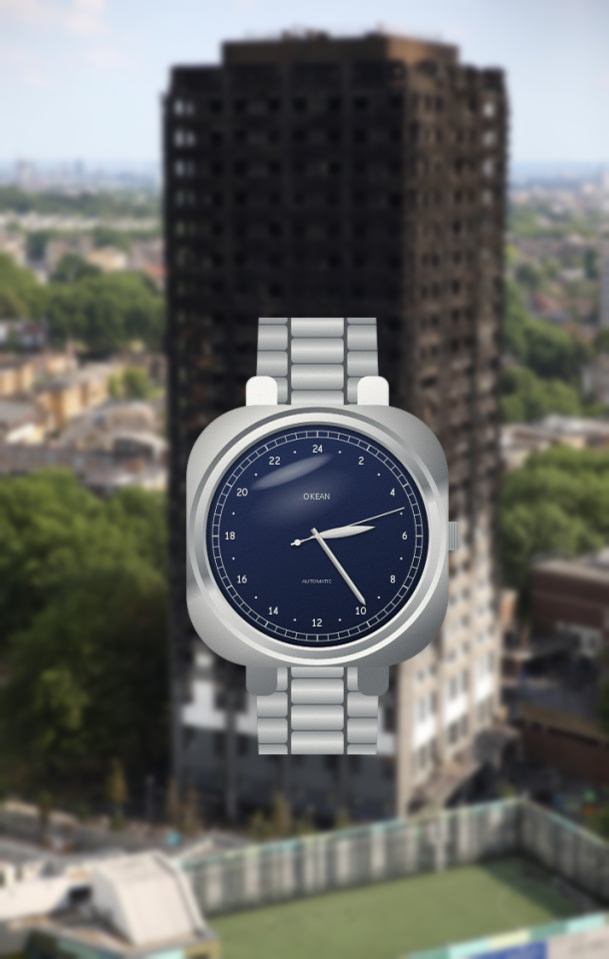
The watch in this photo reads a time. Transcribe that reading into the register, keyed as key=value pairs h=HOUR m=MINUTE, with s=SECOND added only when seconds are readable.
h=5 m=24 s=12
